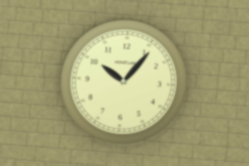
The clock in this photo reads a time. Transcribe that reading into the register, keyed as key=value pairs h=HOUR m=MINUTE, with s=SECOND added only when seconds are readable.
h=10 m=6
